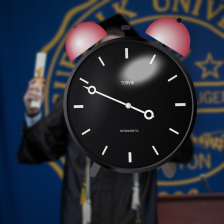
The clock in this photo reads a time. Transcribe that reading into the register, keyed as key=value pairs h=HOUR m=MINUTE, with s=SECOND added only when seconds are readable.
h=3 m=49
